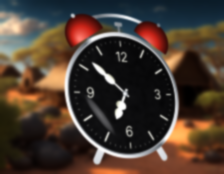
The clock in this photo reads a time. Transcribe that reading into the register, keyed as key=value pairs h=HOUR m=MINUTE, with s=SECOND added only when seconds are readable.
h=6 m=52
